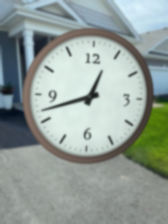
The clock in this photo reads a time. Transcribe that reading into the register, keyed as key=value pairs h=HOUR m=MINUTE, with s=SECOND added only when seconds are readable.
h=12 m=42
